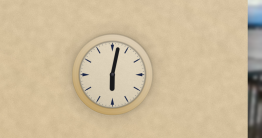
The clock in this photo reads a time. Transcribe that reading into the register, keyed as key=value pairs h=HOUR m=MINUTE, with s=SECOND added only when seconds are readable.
h=6 m=2
